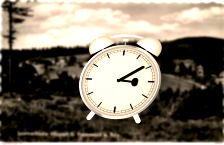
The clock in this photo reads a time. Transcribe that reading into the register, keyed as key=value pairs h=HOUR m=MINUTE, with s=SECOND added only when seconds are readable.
h=3 m=9
